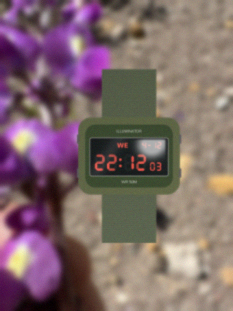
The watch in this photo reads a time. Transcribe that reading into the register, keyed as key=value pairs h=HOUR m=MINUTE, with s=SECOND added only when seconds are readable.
h=22 m=12
